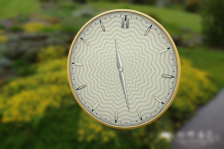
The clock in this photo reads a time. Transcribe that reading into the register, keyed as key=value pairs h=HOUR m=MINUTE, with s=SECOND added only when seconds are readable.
h=11 m=27
